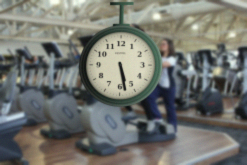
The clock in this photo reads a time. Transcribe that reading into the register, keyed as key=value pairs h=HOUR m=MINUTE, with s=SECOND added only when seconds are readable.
h=5 m=28
